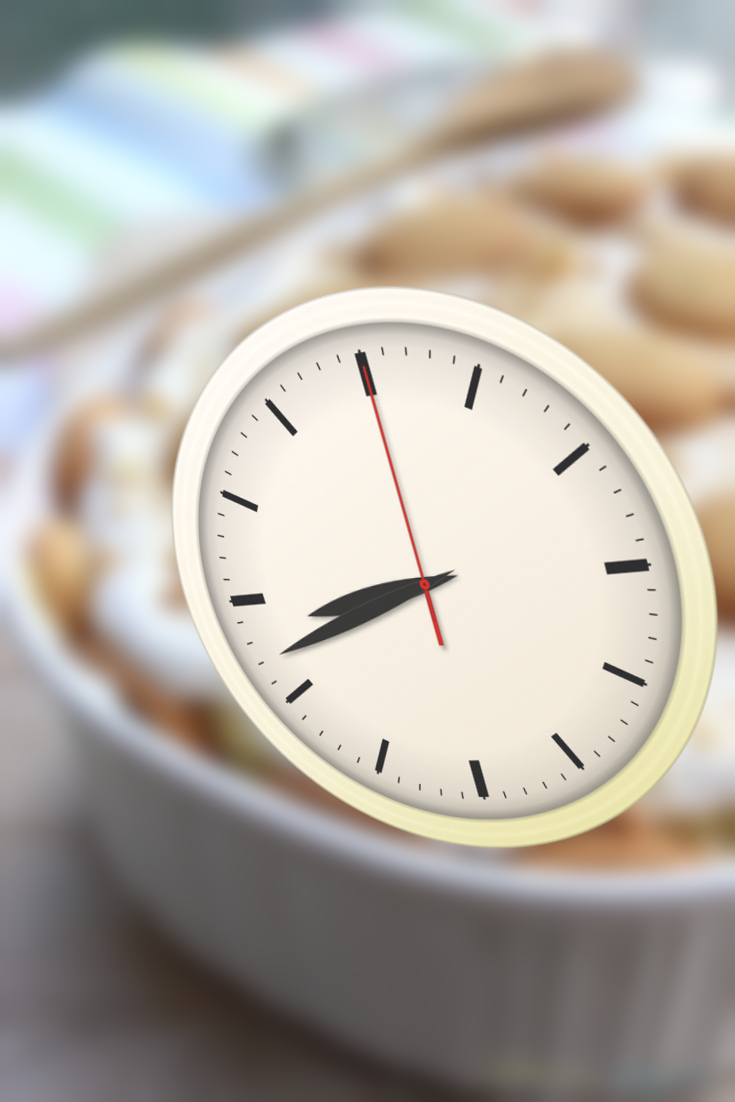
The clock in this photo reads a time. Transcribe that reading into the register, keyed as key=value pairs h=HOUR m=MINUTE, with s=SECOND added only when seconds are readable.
h=8 m=42 s=0
